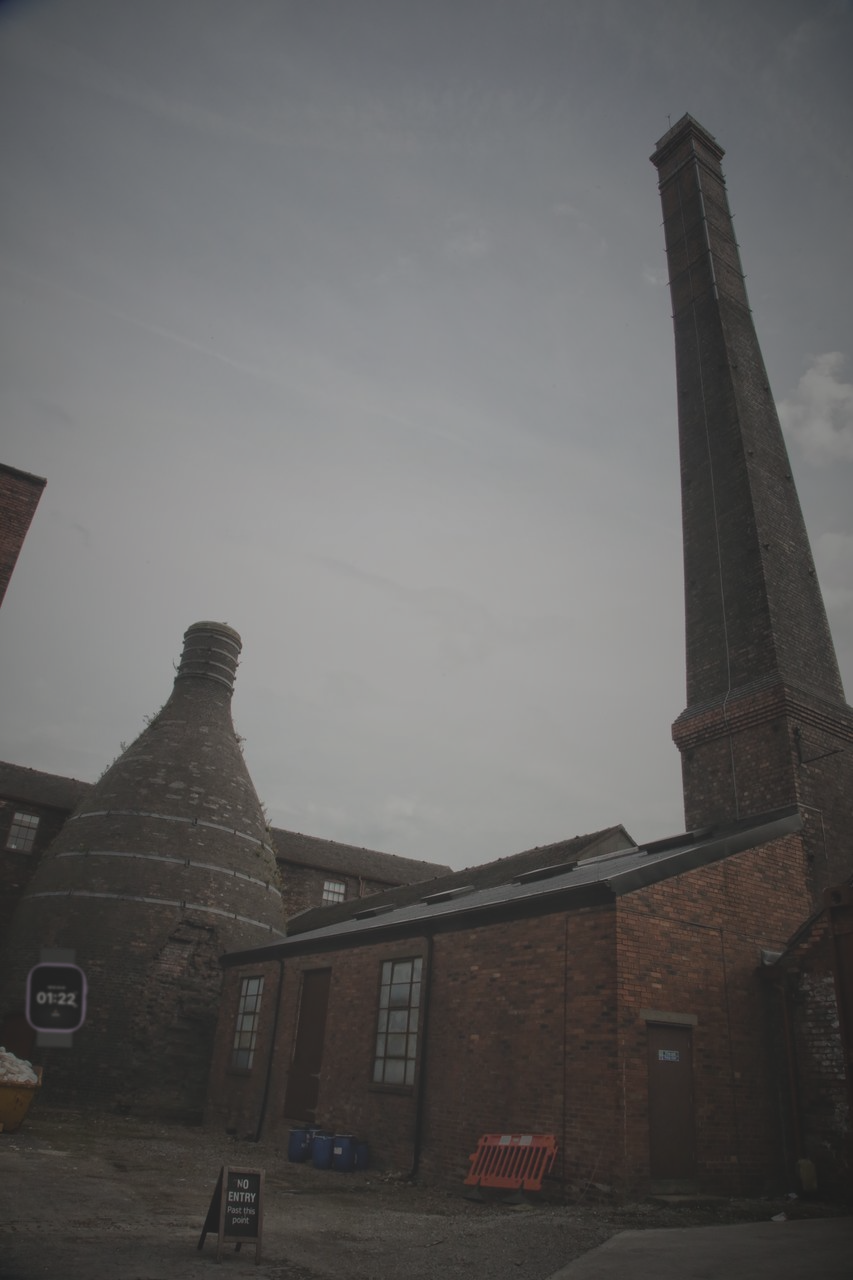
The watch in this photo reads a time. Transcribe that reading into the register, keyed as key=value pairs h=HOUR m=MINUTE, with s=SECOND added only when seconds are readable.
h=1 m=22
